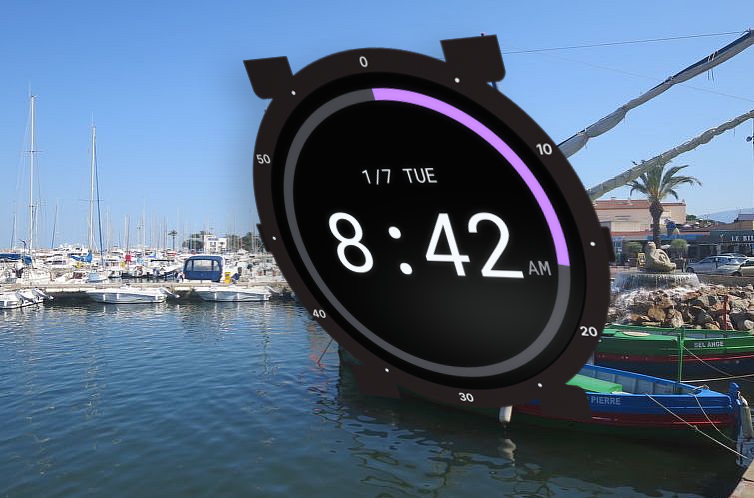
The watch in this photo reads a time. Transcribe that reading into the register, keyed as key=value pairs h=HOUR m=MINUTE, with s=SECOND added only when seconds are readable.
h=8 m=42
